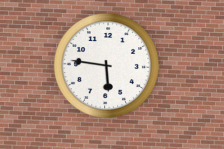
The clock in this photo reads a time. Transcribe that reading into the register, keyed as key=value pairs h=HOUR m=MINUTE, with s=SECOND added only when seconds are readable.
h=5 m=46
